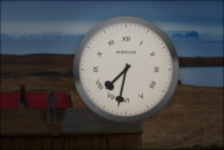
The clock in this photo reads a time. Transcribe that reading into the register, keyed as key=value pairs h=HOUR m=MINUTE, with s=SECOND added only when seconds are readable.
h=7 m=32
